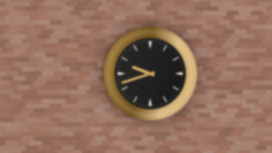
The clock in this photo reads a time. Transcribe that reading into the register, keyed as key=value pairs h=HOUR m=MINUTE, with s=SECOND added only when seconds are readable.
h=9 m=42
